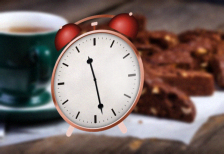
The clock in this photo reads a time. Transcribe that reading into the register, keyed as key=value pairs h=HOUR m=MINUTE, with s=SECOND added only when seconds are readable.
h=11 m=28
